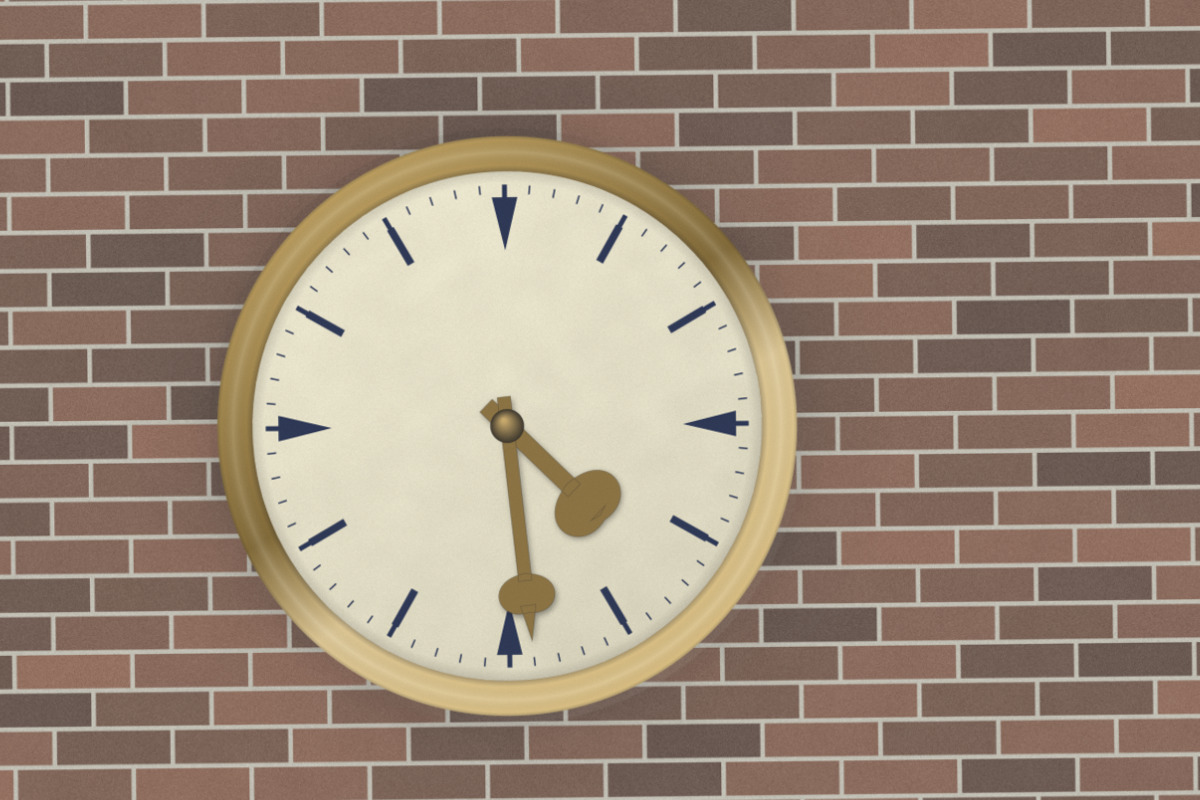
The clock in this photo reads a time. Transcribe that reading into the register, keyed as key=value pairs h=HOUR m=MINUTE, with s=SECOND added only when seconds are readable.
h=4 m=29
